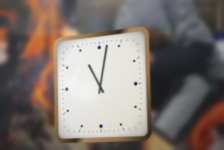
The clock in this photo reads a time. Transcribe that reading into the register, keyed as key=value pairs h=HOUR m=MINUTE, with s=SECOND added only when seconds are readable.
h=11 m=2
